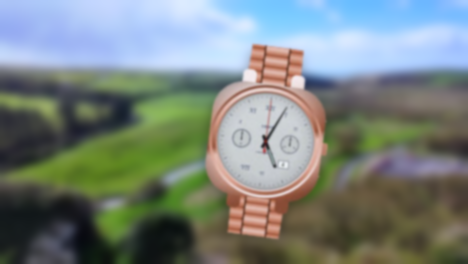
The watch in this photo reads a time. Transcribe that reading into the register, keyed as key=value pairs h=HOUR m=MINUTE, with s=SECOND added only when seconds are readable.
h=5 m=4
